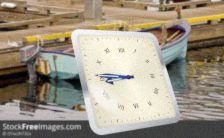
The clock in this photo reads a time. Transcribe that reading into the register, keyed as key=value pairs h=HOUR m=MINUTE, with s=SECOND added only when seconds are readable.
h=8 m=46
